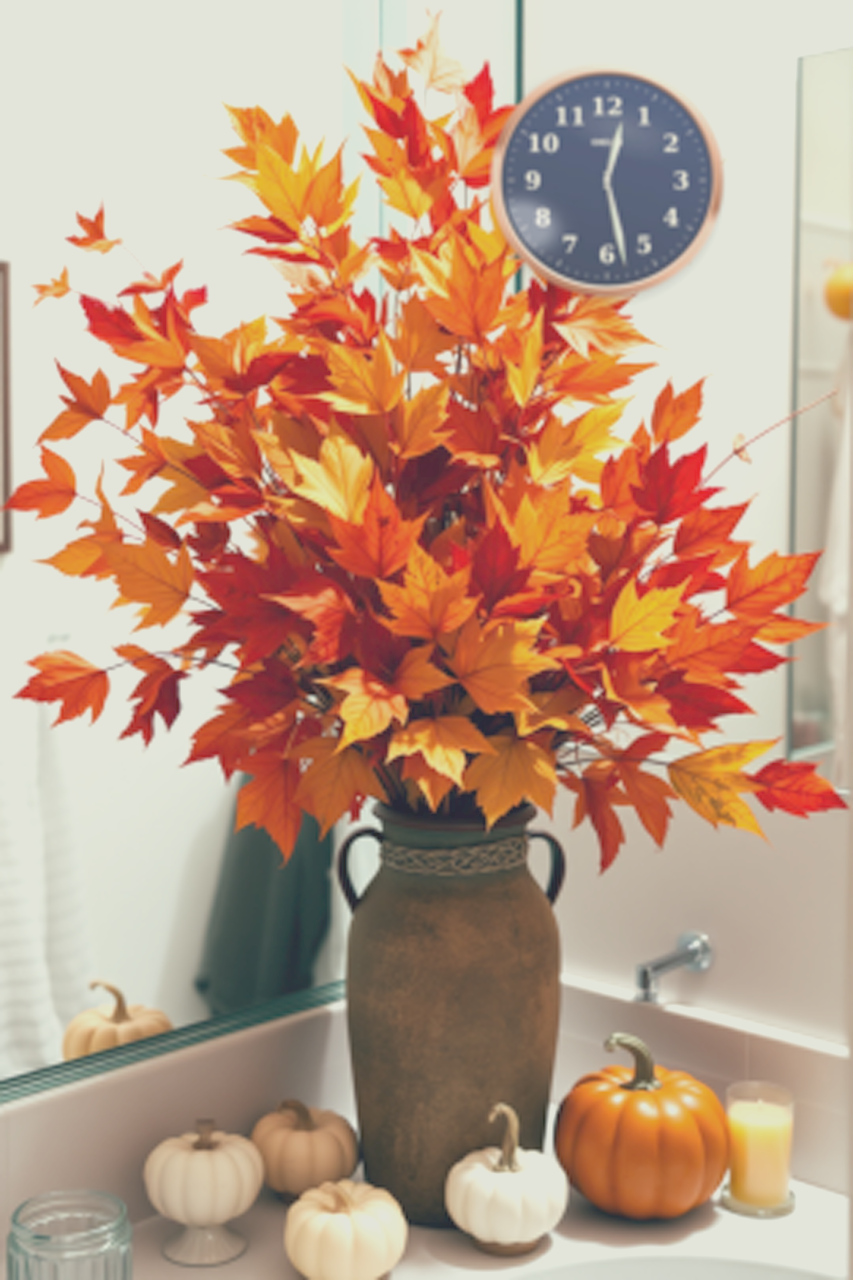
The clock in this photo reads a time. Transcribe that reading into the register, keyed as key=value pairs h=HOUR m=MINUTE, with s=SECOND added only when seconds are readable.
h=12 m=28
